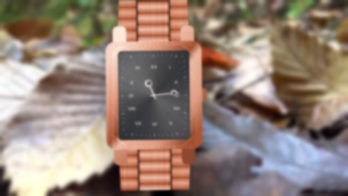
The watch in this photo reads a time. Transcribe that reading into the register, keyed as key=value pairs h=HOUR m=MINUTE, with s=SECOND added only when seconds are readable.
h=11 m=14
